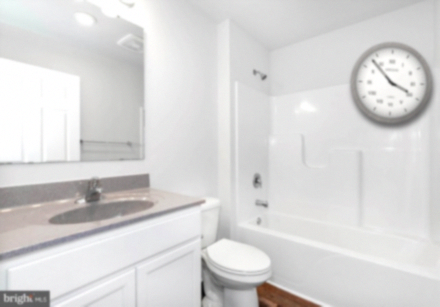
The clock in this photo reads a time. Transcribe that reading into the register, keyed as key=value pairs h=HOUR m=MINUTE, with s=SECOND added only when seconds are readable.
h=3 m=53
